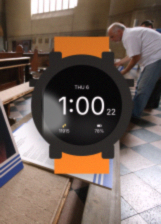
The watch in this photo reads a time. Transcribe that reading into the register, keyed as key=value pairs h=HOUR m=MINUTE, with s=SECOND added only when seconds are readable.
h=1 m=0
